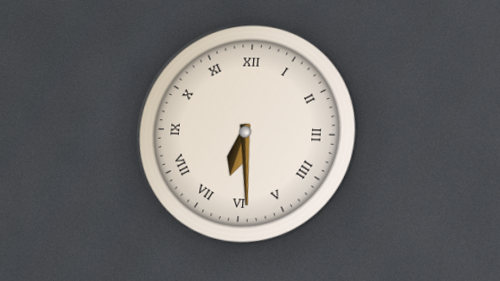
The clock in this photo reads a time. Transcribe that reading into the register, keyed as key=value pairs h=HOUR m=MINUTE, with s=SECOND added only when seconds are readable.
h=6 m=29
